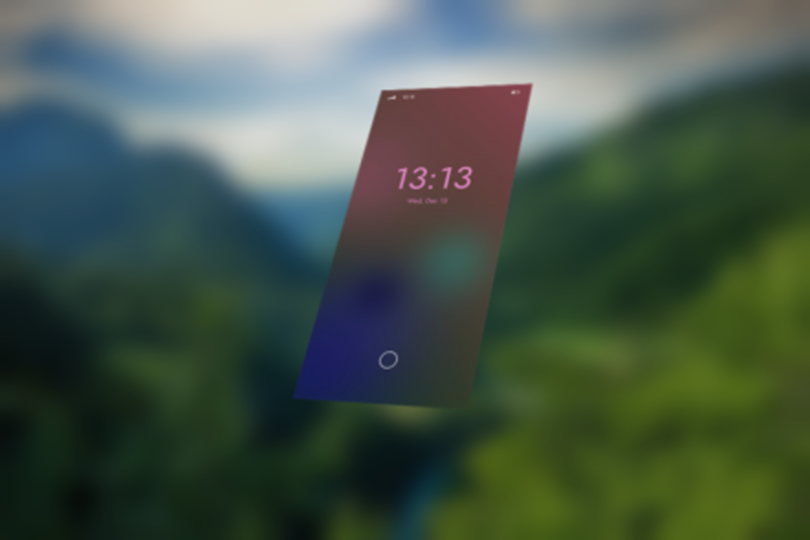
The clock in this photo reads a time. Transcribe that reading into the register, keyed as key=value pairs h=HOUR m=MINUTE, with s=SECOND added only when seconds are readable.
h=13 m=13
